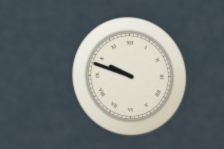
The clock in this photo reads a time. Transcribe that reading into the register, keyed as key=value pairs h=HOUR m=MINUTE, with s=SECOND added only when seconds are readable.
h=9 m=48
